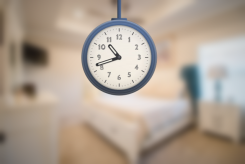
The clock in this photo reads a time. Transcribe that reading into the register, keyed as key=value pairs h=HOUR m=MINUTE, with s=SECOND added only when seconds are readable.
h=10 m=42
